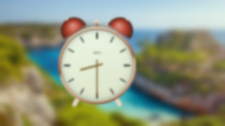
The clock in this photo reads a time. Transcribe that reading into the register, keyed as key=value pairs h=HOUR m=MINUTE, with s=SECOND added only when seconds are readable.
h=8 m=30
